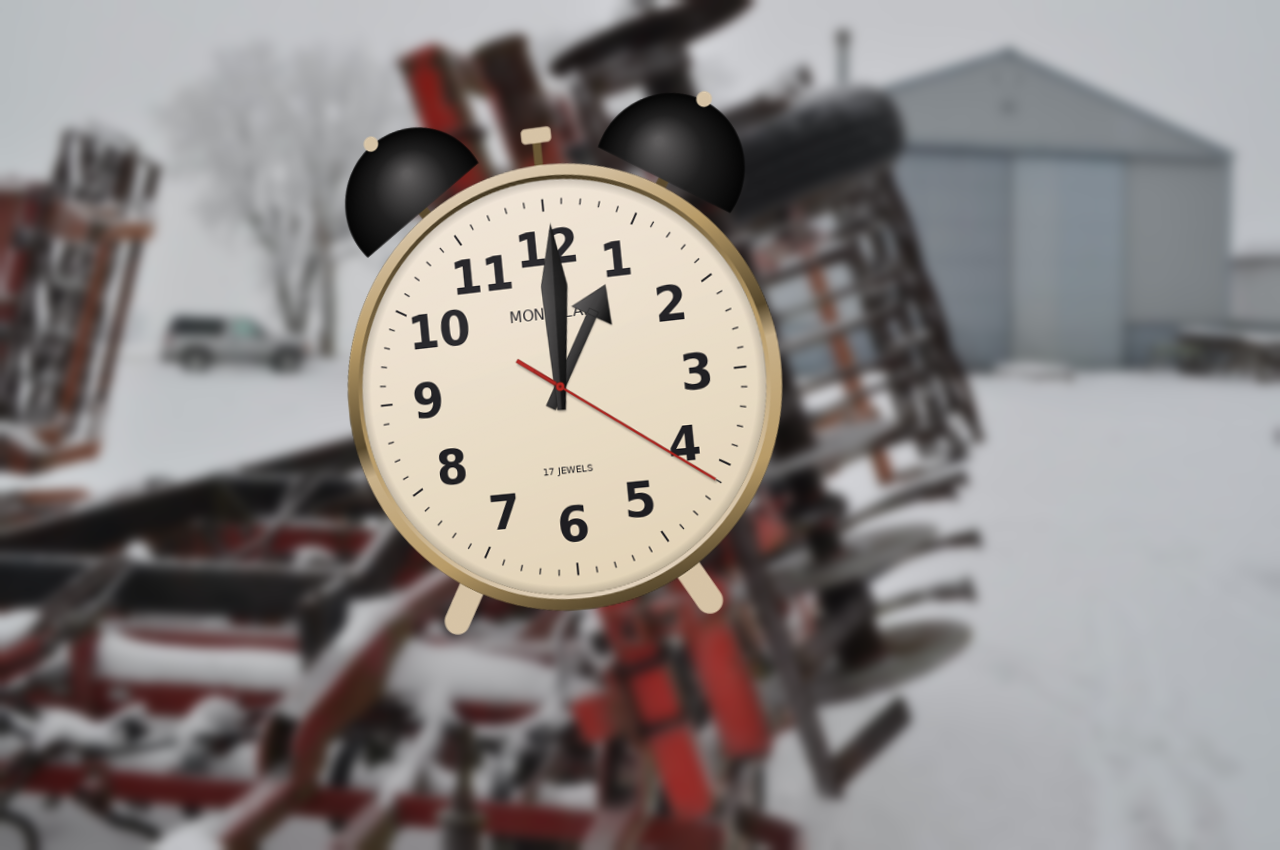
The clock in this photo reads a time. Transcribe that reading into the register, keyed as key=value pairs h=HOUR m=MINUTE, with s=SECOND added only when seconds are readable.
h=1 m=0 s=21
